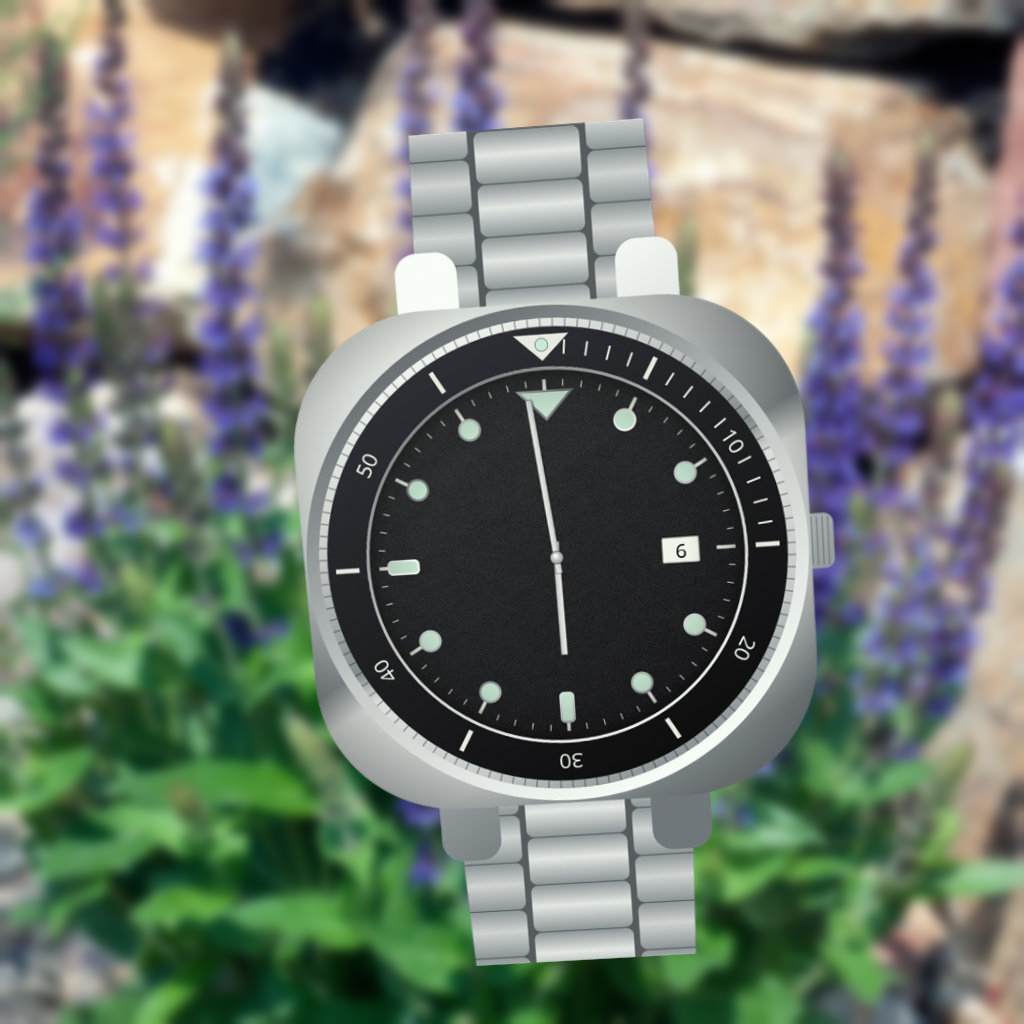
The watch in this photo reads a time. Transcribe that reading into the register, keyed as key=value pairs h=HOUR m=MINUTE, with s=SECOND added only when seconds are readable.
h=5 m=59
